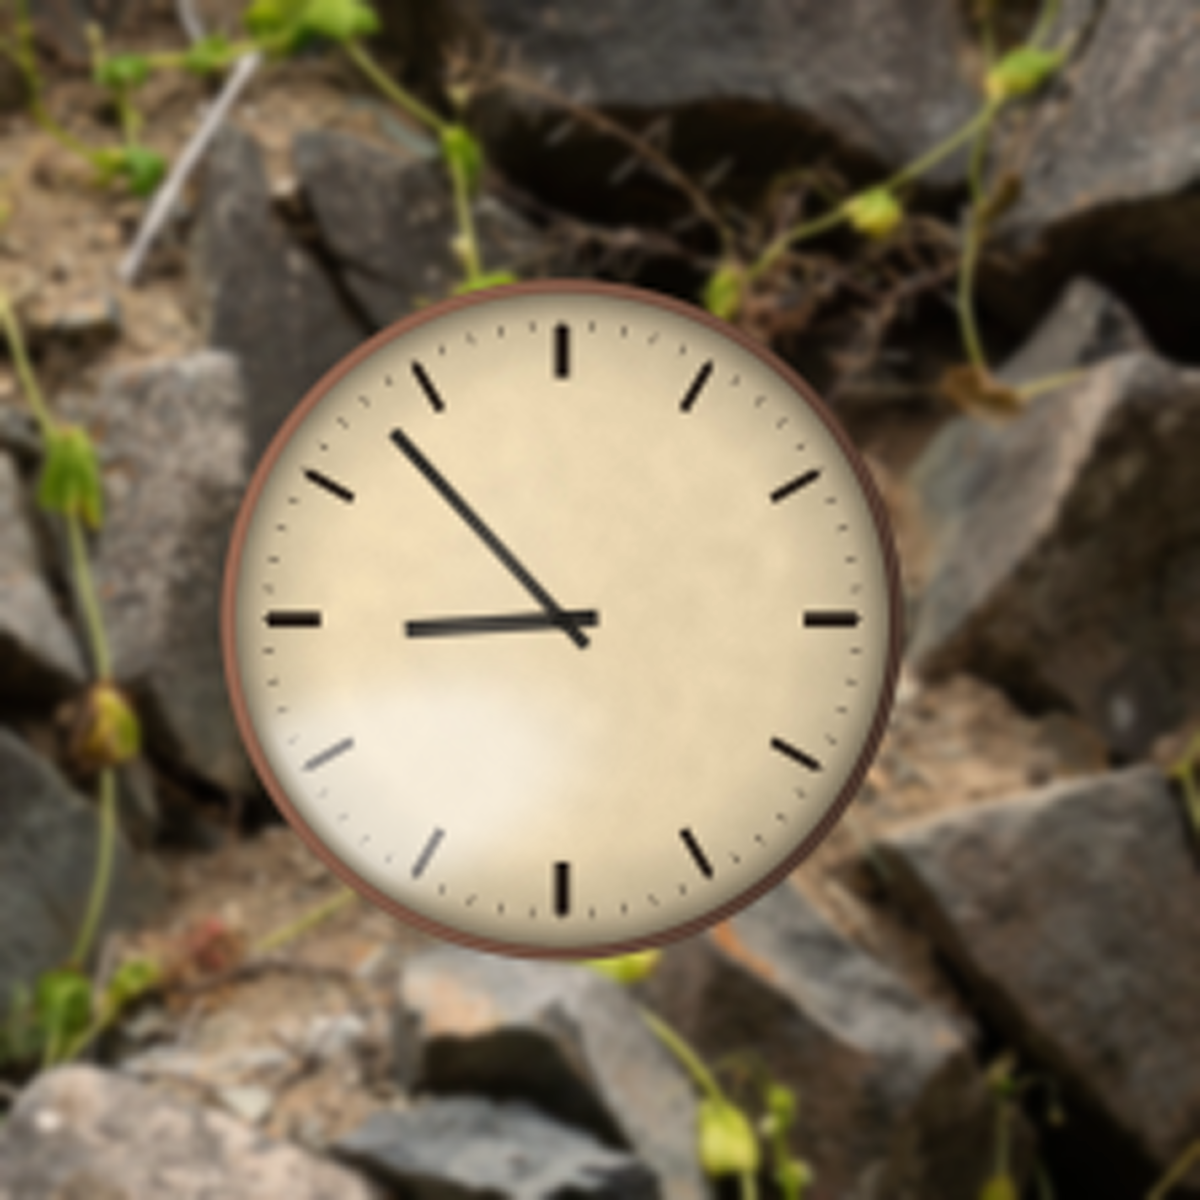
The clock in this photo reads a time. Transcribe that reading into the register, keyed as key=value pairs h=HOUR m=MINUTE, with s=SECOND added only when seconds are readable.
h=8 m=53
